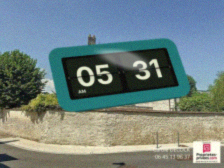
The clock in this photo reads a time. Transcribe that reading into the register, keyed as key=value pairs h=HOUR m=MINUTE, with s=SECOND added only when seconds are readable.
h=5 m=31
